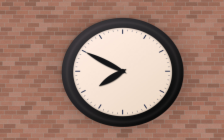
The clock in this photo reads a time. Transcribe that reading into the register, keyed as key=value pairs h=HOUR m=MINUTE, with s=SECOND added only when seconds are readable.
h=7 m=50
